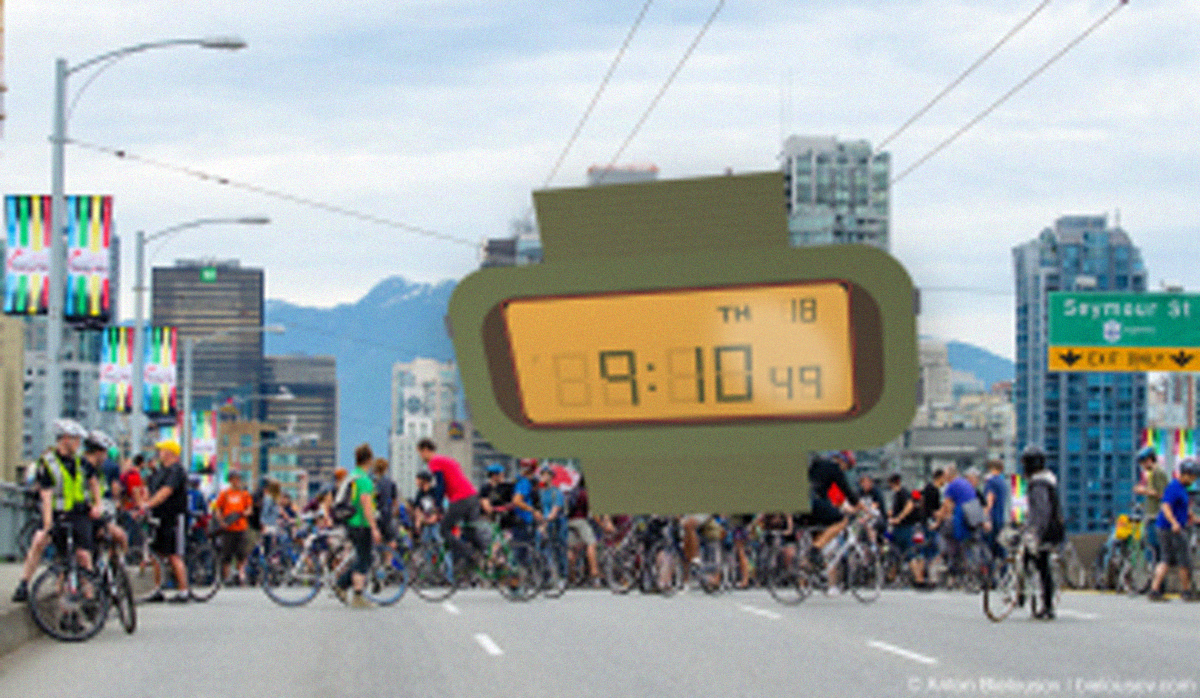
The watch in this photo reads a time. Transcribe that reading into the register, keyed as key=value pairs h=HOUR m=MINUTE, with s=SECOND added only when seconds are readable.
h=9 m=10 s=49
